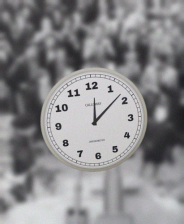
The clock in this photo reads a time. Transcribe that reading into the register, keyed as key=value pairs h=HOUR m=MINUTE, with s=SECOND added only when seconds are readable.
h=12 m=8
